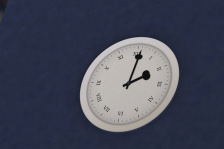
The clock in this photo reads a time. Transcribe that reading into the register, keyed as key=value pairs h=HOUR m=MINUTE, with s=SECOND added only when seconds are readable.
h=2 m=1
